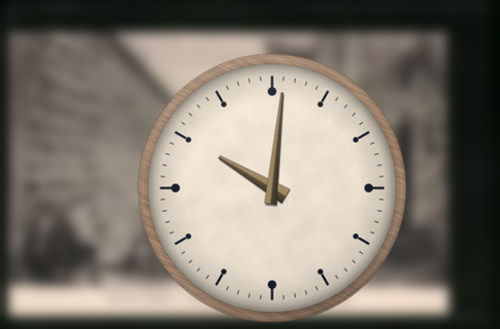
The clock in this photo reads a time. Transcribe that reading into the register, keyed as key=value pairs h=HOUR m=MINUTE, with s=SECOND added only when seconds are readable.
h=10 m=1
